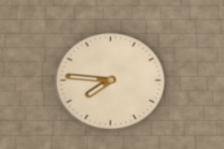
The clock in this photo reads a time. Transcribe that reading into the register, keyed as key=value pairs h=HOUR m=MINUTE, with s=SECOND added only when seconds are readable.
h=7 m=46
